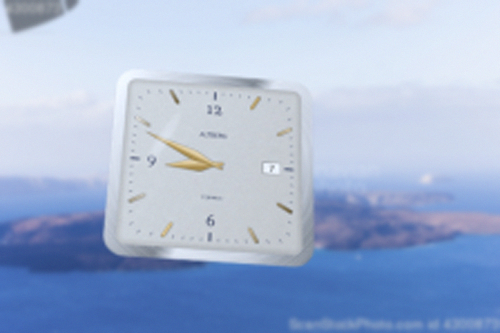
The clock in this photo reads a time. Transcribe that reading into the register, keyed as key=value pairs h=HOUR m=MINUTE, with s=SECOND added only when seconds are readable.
h=8 m=49
